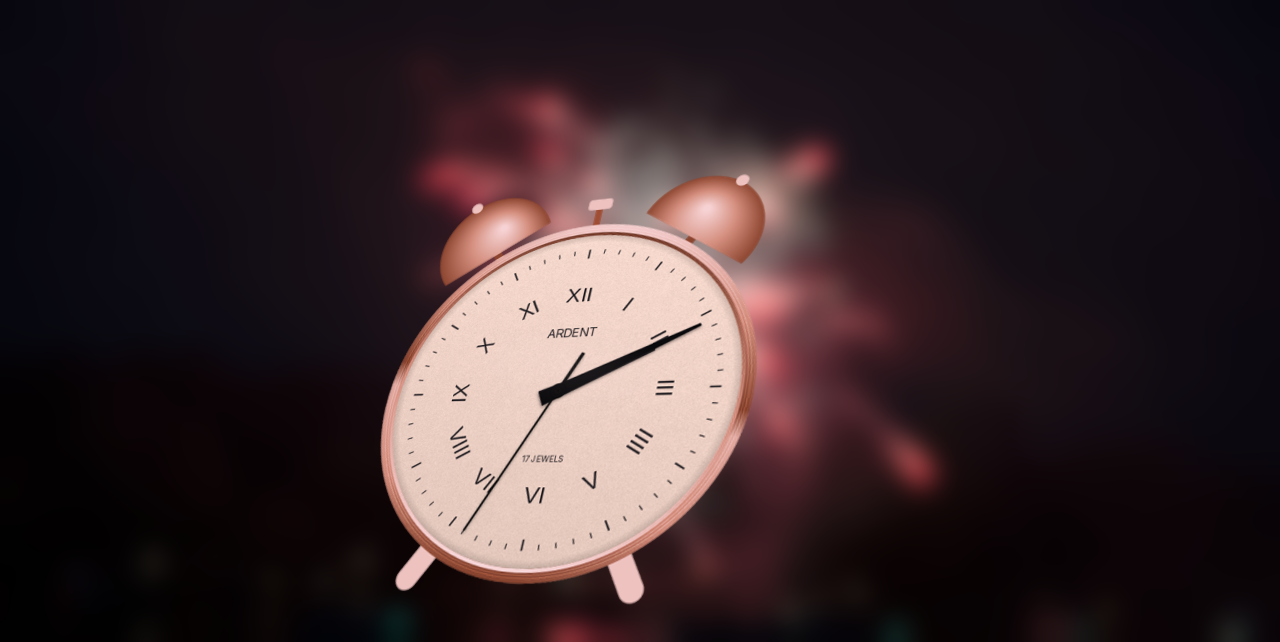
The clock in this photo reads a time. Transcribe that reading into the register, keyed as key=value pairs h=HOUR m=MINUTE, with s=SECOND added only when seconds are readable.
h=2 m=10 s=34
